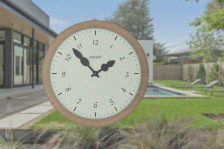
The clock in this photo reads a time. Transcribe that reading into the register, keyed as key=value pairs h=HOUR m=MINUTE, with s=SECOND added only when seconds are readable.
h=1 m=53
